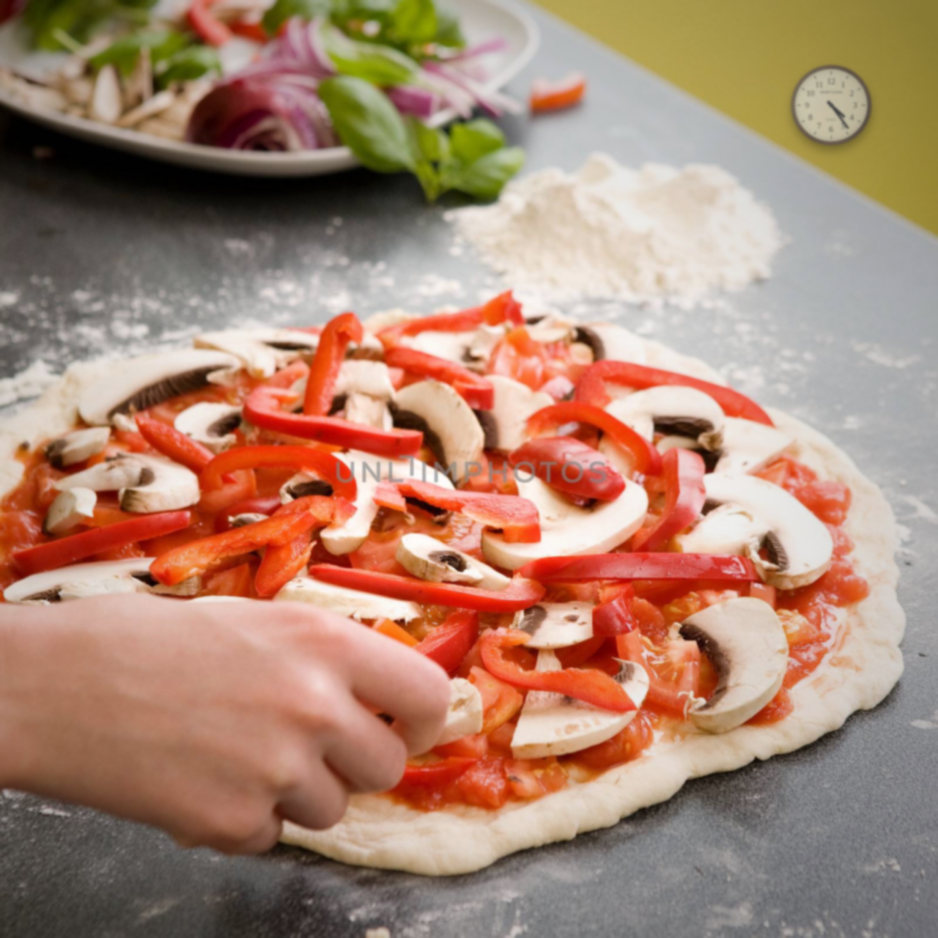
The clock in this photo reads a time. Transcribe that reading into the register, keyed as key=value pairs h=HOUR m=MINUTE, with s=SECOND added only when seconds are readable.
h=4 m=24
